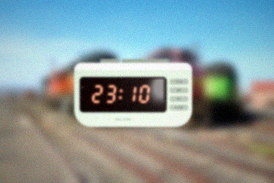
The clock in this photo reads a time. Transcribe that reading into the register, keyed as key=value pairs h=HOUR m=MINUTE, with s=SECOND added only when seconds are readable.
h=23 m=10
